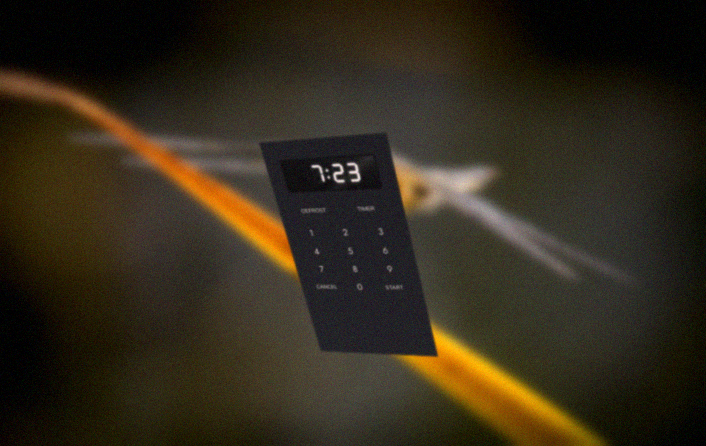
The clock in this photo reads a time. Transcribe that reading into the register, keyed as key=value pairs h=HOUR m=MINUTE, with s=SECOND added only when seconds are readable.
h=7 m=23
